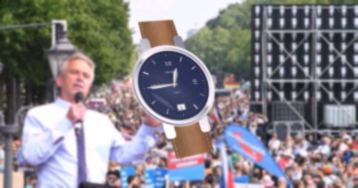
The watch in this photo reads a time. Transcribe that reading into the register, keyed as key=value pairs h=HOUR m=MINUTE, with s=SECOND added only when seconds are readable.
h=12 m=45
